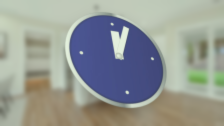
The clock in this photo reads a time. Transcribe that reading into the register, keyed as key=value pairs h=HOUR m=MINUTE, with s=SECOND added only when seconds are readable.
h=12 m=4
